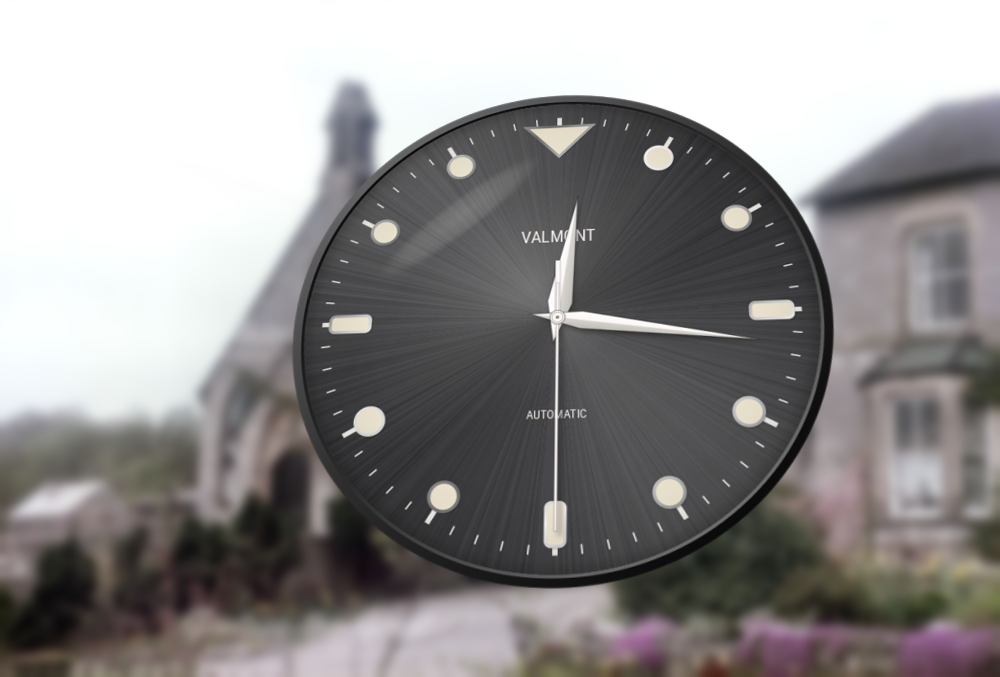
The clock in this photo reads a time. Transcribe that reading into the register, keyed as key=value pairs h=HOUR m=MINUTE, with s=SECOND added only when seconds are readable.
h=12 m=16 s=30
